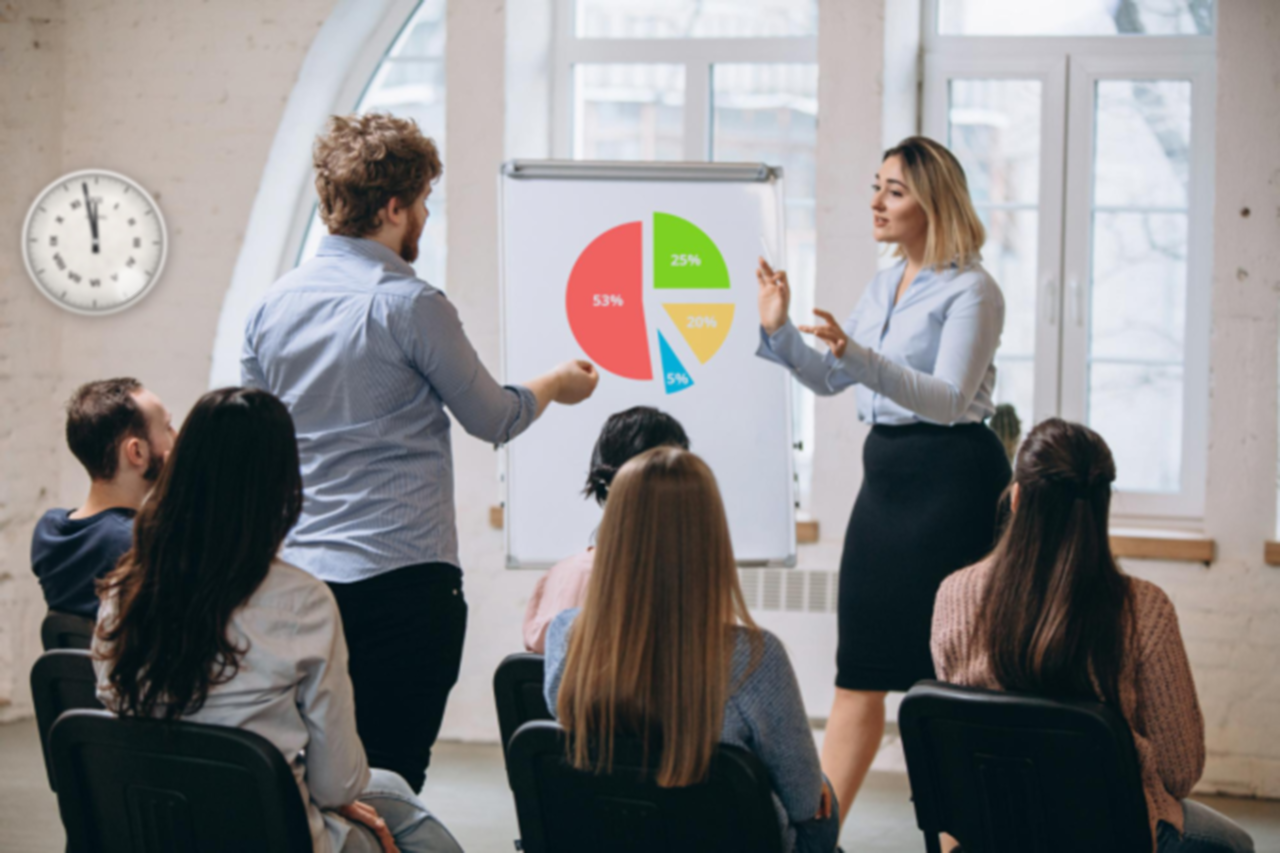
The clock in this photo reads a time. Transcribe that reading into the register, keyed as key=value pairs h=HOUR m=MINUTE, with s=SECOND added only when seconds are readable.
h=11 m=58
